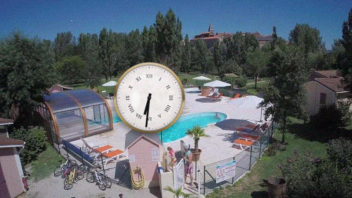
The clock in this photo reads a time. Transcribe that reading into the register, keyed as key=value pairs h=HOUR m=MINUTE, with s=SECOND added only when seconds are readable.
h=6 m=31
